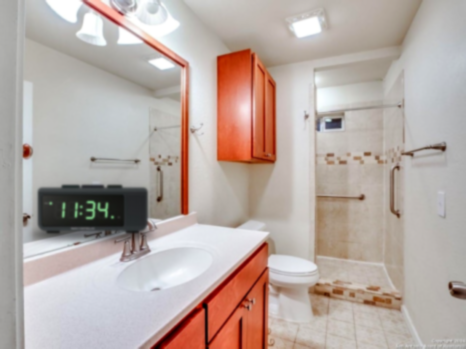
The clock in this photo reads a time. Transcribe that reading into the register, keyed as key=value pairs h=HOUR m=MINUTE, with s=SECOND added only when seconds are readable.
h=11 m=34
